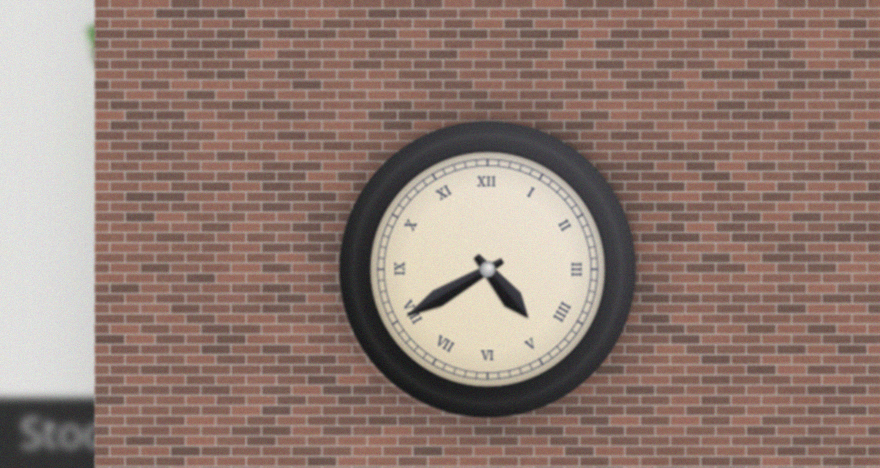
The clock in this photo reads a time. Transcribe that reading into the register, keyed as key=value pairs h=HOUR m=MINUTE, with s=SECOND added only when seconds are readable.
h=4 m=40
